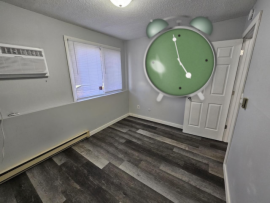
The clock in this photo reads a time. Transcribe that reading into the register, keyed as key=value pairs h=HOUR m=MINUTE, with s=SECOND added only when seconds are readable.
h=4 m=58
